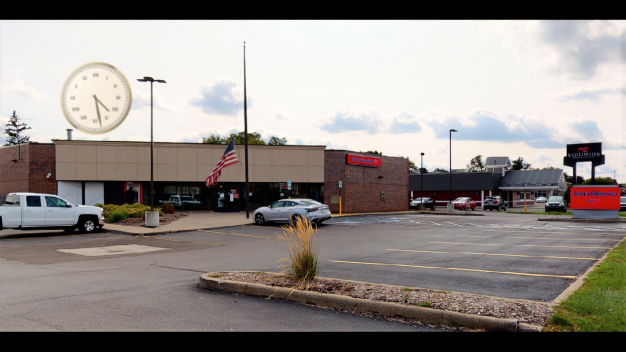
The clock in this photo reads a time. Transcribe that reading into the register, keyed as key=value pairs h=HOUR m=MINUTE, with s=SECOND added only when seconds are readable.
h=4 m=28
